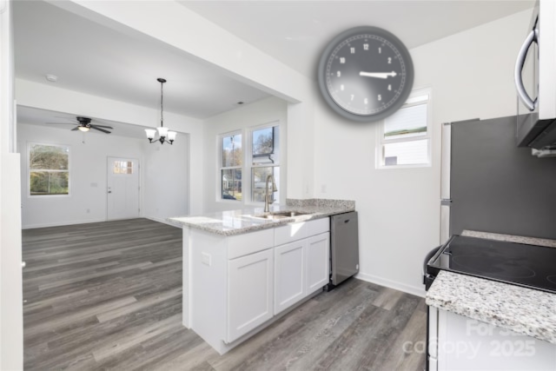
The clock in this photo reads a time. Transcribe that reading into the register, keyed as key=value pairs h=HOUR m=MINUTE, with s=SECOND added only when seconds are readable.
h=3 m=15
